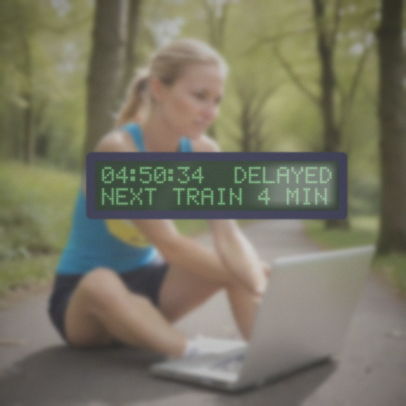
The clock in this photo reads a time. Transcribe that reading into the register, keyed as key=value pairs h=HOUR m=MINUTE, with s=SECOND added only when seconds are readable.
h=4 m=50 s=34
